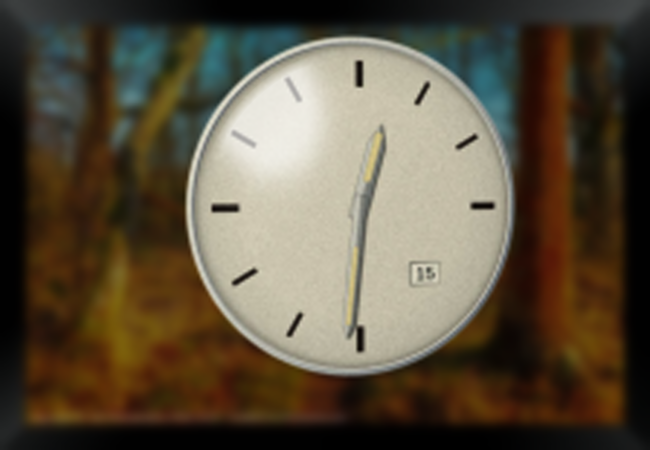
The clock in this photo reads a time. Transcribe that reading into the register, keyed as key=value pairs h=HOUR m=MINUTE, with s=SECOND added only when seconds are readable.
h=12 m=31
